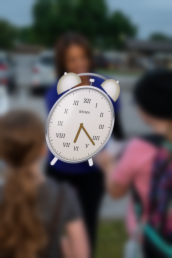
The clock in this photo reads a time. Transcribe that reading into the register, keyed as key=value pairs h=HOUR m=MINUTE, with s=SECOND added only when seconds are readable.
h=6 m=22
